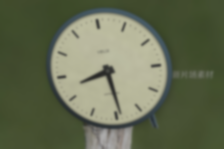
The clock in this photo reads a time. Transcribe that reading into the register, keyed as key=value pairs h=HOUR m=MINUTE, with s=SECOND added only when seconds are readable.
h=8 m=29
